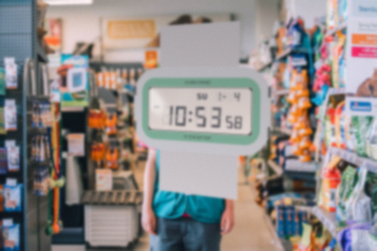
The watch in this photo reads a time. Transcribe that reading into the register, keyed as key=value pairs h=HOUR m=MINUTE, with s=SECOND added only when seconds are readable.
h=10 m=53
